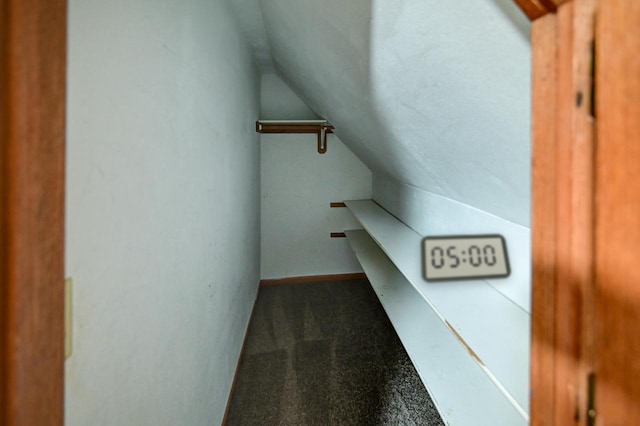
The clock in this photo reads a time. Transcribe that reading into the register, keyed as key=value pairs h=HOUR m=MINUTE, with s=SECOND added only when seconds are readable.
h=5 m=0
